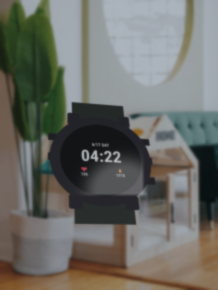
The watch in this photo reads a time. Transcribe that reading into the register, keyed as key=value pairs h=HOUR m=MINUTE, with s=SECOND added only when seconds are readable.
h=4 m=22
